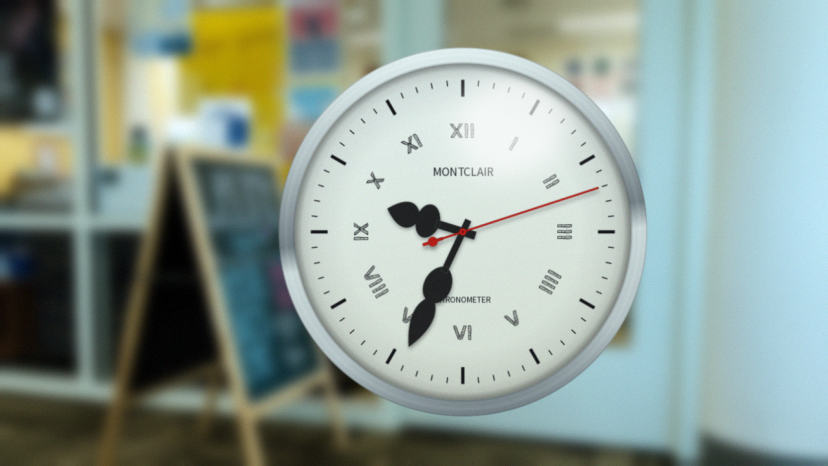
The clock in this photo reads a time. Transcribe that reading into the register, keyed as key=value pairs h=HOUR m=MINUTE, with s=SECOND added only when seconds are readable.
h=9 m=34 s=12
